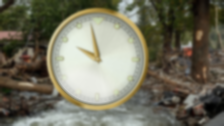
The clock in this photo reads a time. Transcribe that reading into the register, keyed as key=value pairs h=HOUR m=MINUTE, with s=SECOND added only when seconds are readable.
h=9 m=58
